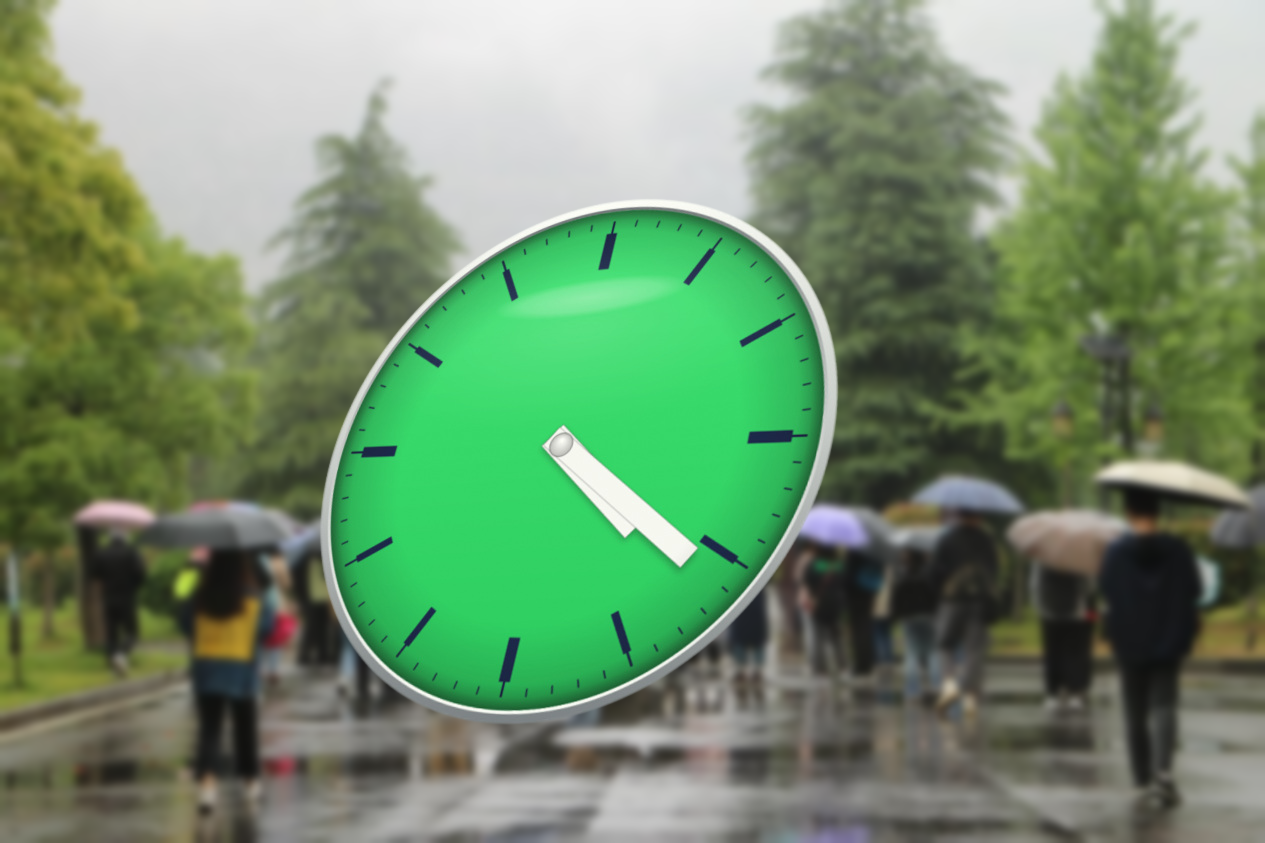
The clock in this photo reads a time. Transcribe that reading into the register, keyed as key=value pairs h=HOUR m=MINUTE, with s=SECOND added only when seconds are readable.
h=4 m=21
